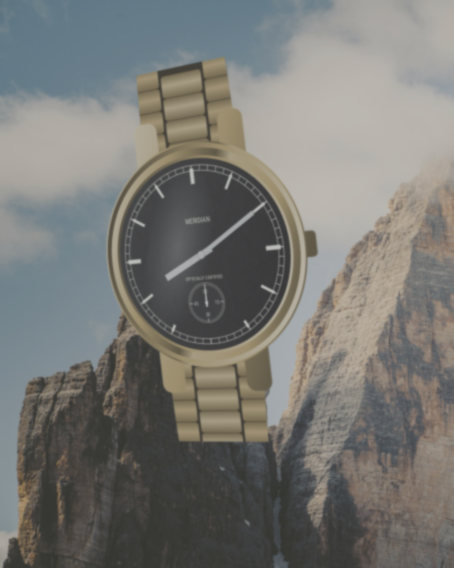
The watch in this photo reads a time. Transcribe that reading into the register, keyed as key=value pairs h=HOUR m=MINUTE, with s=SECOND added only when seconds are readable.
h=8 m=10
